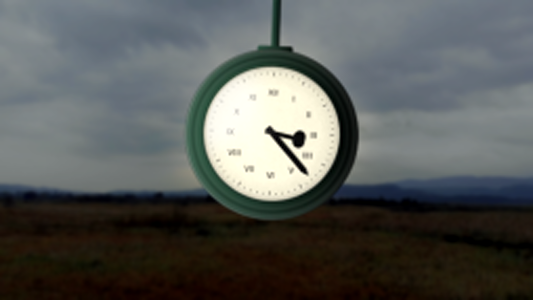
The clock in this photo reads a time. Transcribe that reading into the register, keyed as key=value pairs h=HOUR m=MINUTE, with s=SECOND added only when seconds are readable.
h=3 m=23
